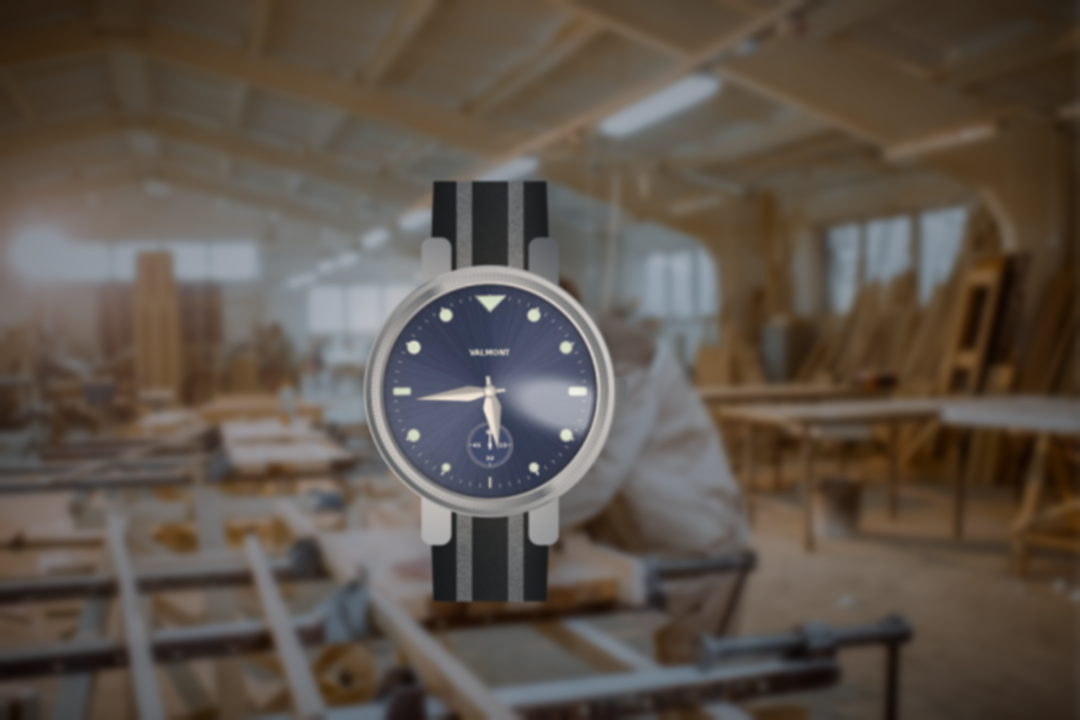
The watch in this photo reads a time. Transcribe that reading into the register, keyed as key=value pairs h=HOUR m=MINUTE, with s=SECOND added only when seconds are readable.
h=5 m=44
